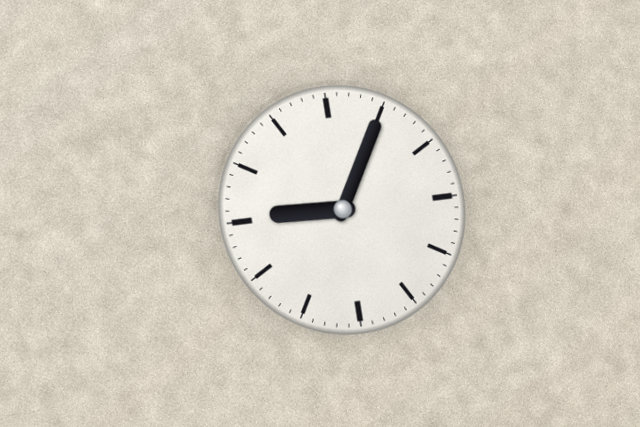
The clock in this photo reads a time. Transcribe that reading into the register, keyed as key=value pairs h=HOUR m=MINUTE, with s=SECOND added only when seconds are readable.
h=9 m=5
